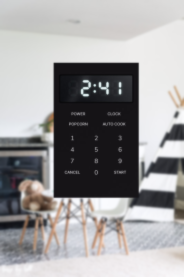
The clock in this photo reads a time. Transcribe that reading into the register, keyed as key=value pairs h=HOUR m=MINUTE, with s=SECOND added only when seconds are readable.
h=2 m=41
